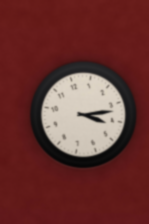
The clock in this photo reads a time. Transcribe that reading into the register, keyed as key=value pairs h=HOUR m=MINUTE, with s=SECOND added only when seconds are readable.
h=4 m=17
